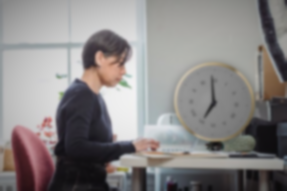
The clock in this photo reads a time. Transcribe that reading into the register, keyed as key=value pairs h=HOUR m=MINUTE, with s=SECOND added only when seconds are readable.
h=6 m=59
